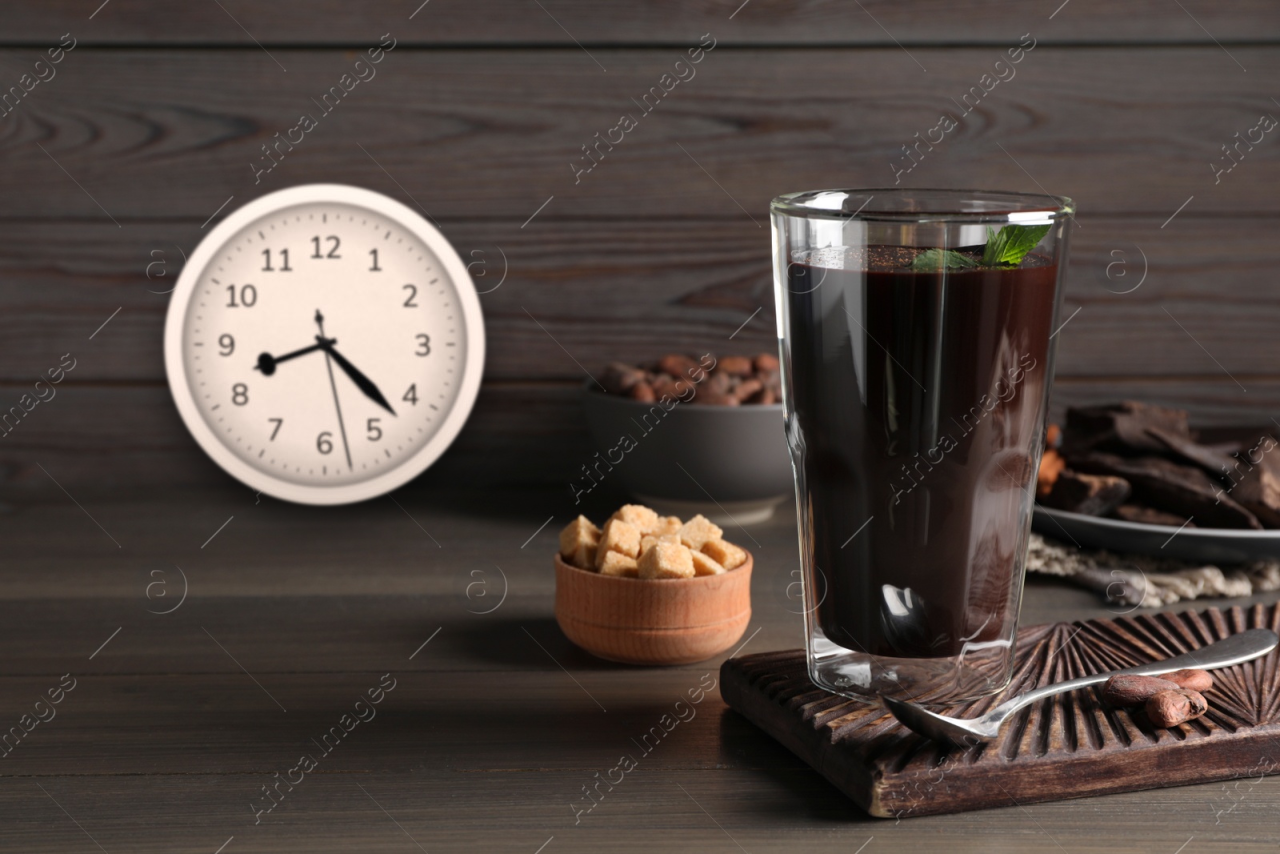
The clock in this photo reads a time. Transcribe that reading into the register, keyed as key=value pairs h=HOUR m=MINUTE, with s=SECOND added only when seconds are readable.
h=8 m=22 s=28
